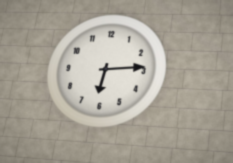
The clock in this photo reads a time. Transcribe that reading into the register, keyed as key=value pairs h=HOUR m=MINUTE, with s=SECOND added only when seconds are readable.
h=6 m=14
